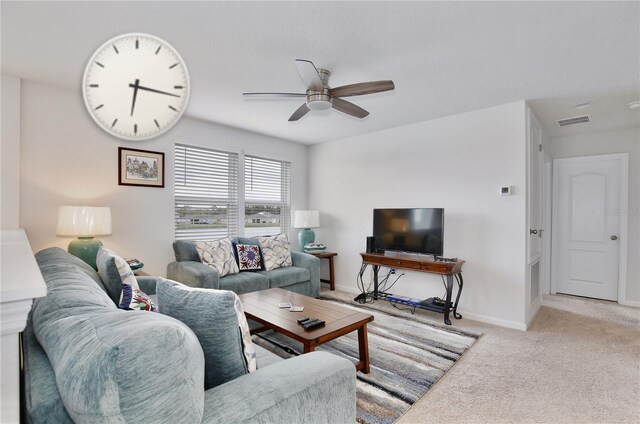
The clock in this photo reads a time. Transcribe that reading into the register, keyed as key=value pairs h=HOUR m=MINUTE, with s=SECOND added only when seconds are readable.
h=6 m=17
